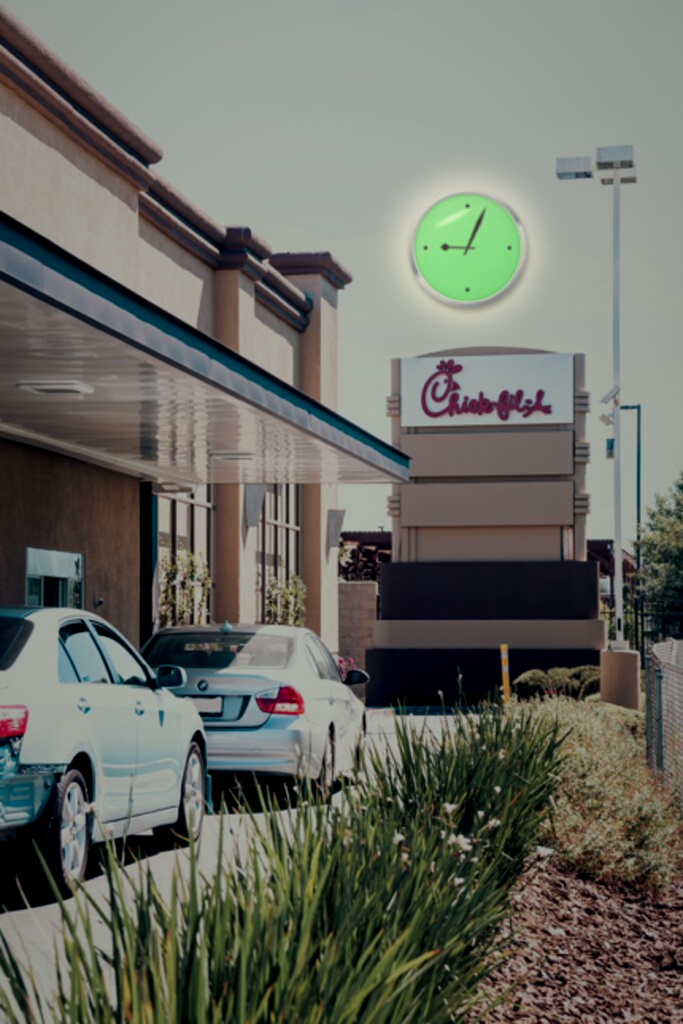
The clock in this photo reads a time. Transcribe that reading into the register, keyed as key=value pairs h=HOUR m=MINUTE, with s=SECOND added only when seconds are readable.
h=9 m=4
